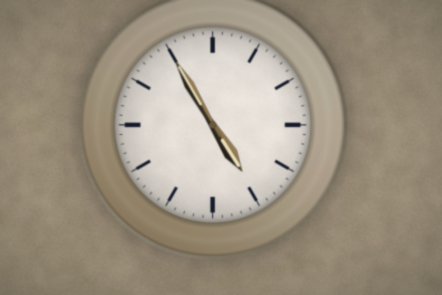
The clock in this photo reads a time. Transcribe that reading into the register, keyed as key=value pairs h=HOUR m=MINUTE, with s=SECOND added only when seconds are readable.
h=4 m=55
